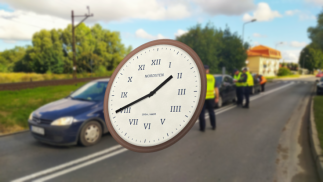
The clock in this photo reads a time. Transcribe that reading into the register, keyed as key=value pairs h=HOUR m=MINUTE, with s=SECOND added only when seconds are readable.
h=1 m=41
